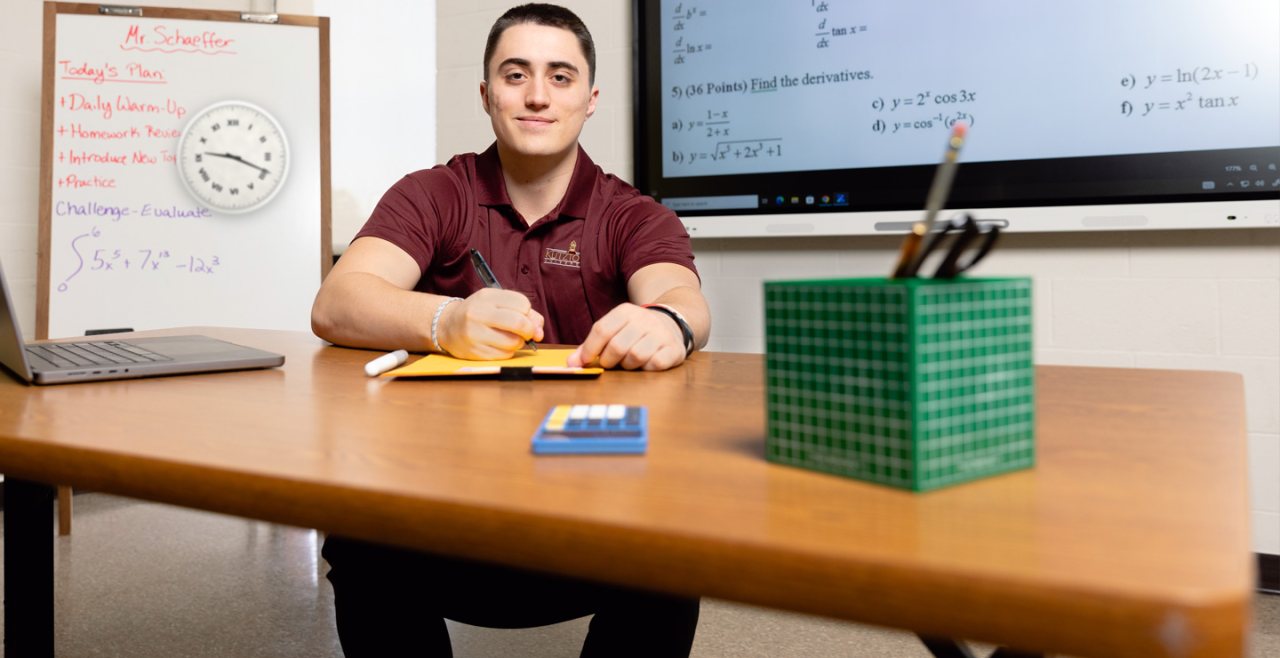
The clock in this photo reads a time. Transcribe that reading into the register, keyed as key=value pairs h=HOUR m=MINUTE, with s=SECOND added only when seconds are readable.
h=9 m=19
